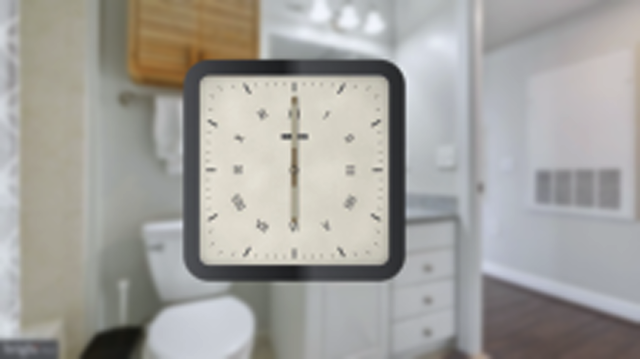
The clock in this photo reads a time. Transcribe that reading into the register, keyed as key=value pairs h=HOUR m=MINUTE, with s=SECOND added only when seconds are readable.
h=6 m=0
